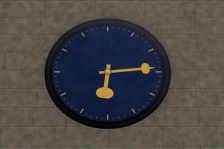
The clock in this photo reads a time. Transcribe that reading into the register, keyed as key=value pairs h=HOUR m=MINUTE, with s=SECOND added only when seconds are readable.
h=6 m=14
